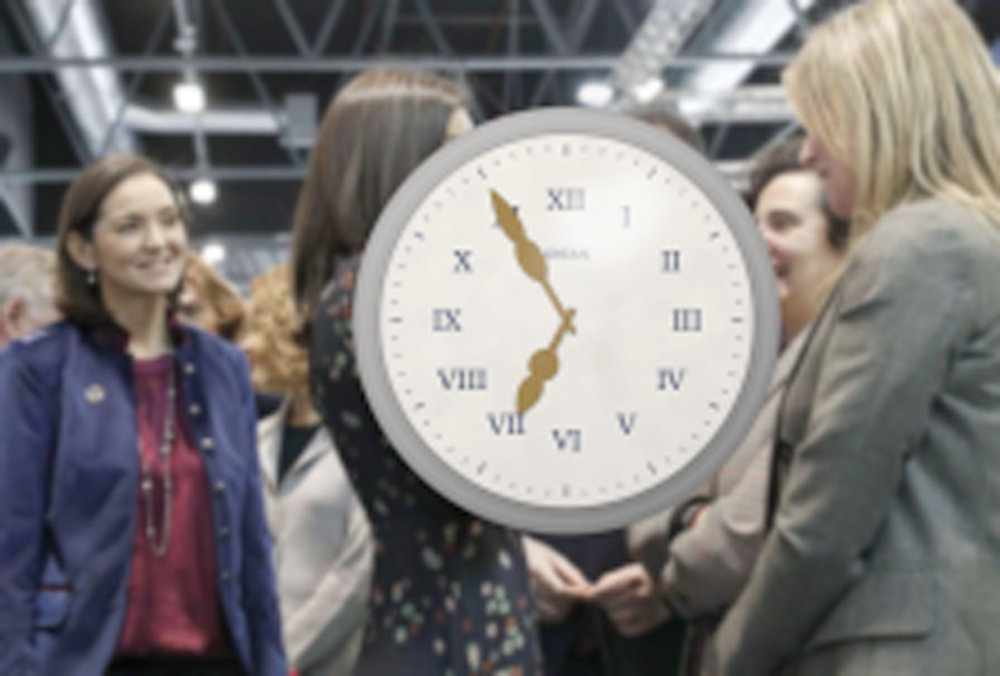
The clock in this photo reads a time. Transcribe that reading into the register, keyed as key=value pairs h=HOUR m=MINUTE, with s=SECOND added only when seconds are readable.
h=6 m=55
